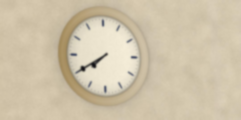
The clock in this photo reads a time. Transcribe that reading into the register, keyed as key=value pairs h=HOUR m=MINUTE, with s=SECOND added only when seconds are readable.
h=7 m=40
